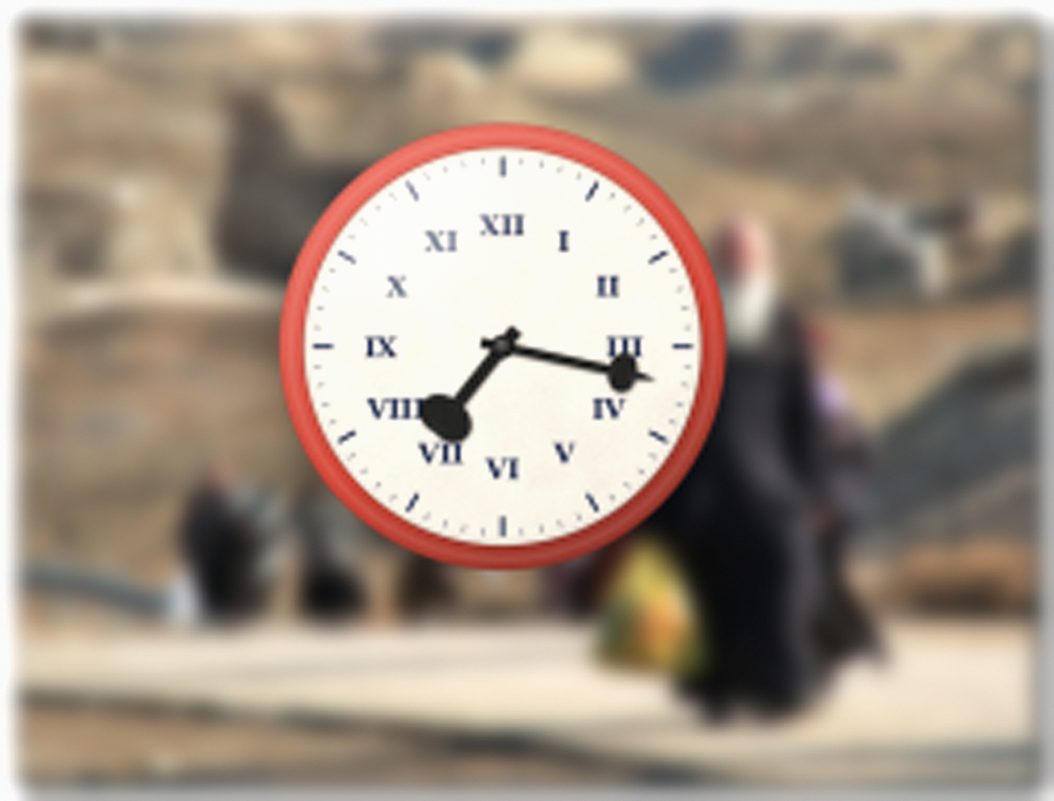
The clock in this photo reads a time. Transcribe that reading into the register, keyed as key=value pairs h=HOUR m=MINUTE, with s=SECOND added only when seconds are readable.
h=7 m=17
